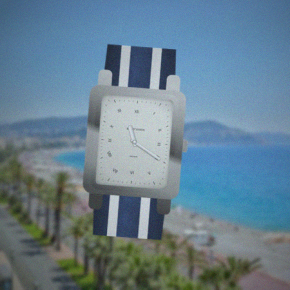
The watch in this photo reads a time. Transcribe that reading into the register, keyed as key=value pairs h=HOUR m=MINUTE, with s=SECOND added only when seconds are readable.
h=11 m=20
